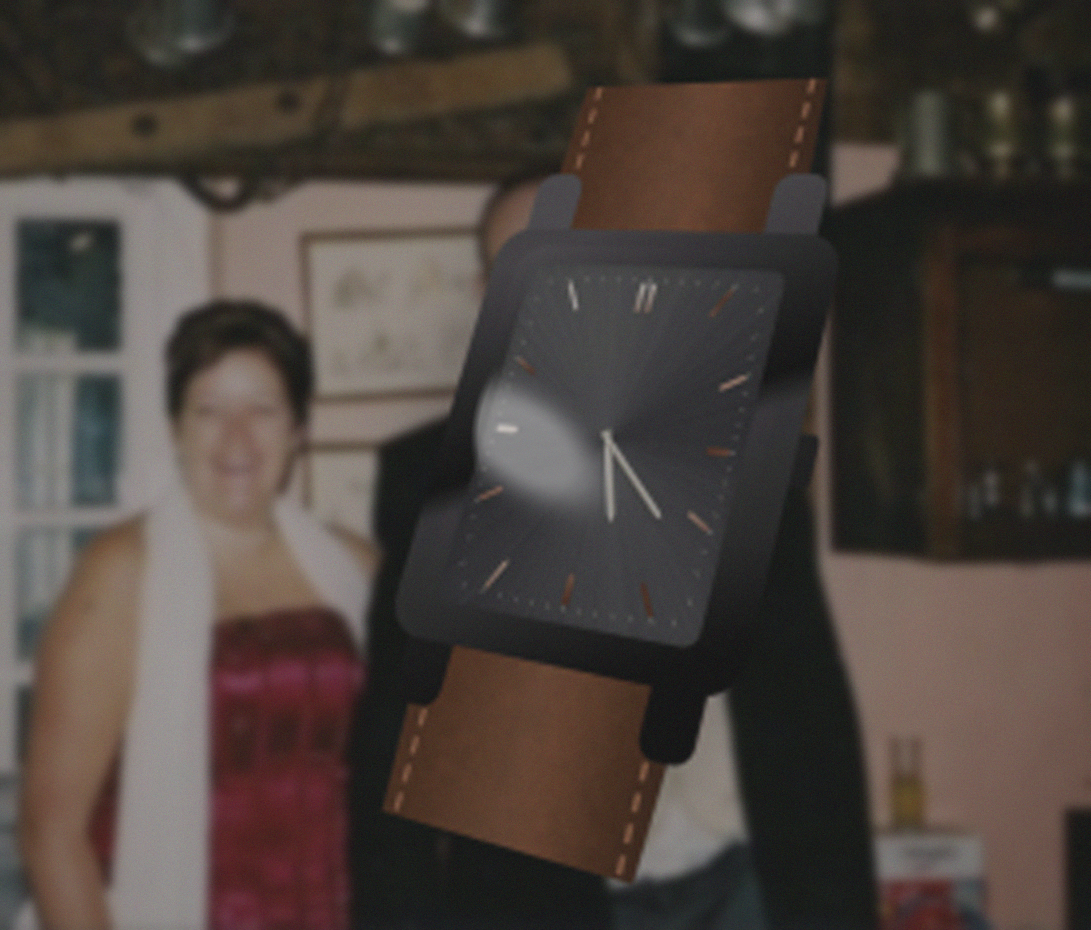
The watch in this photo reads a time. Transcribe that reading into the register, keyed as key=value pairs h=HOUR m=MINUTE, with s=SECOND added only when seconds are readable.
h=5 m=22
